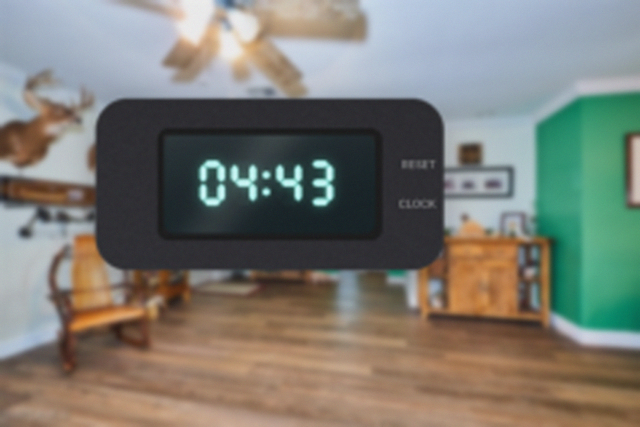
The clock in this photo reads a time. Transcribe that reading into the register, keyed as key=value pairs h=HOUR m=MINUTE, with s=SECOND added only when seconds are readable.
h=4 m=43
